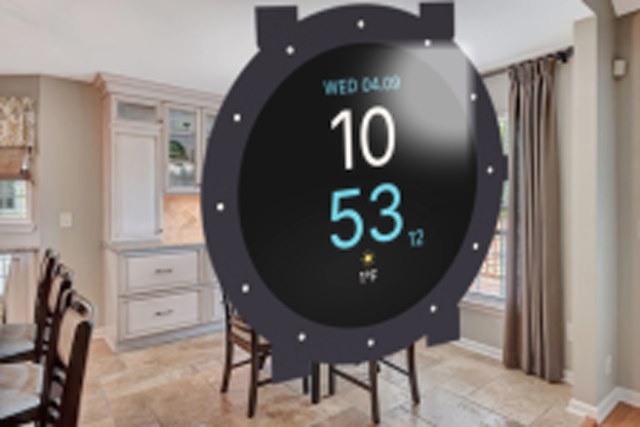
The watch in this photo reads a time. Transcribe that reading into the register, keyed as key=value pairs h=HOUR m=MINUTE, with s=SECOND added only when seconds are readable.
h=10 m=53
